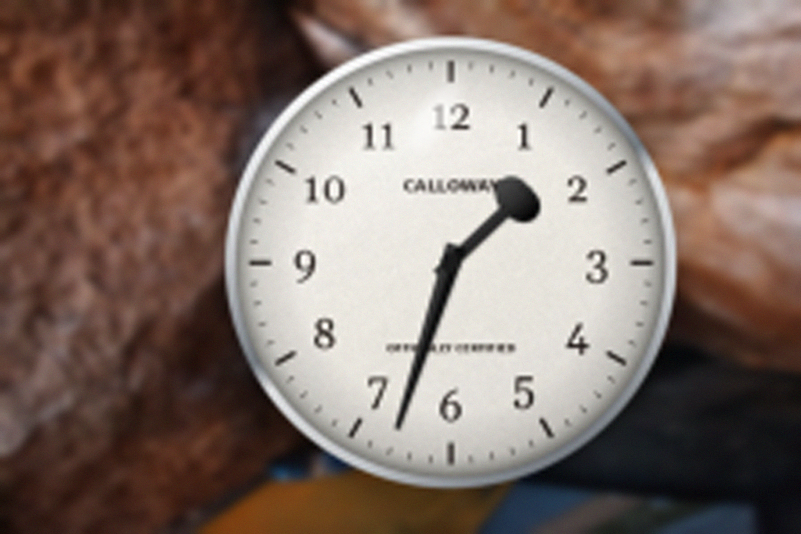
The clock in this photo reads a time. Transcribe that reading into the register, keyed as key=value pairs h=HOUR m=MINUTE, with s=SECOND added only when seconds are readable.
h=1 m=33
